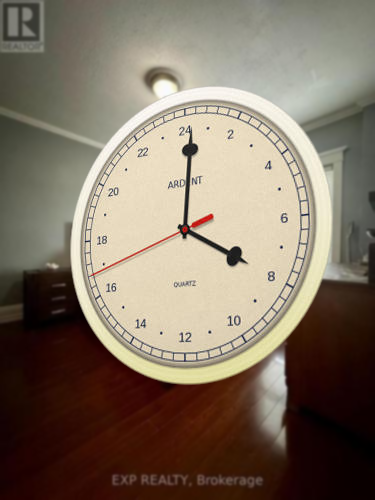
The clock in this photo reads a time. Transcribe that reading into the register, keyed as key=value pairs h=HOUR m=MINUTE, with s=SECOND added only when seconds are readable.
h=8 m=0 s=42
